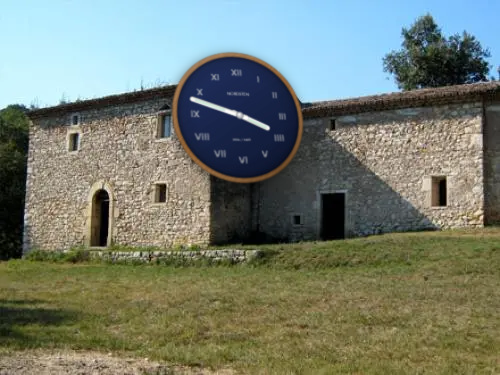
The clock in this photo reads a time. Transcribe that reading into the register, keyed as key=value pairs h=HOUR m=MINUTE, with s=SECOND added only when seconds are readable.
h=3 m=48
